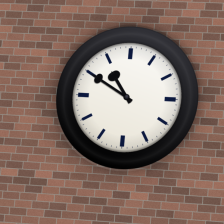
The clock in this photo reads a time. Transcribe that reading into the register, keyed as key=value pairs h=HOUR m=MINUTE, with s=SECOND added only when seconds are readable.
h=10 m=50
